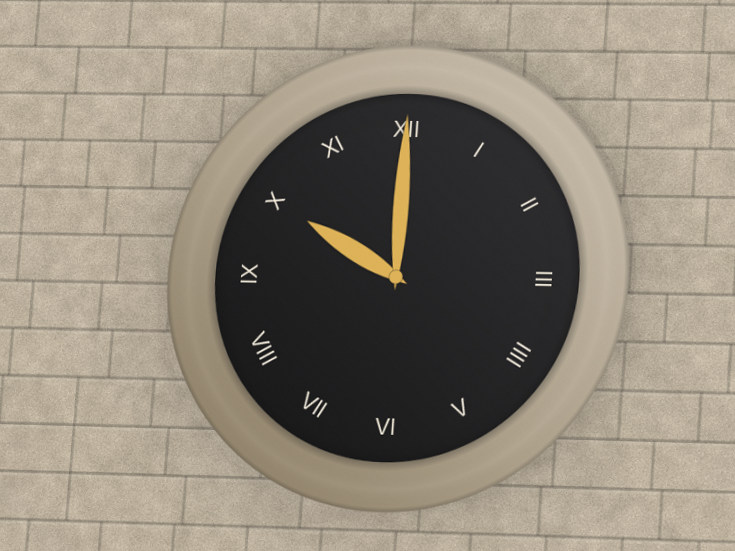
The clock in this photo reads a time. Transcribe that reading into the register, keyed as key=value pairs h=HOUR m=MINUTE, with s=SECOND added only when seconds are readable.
h=10 m=0
